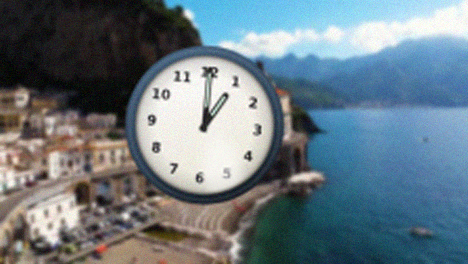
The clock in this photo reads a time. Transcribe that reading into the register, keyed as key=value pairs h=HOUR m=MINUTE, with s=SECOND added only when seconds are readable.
h=1 m=0
